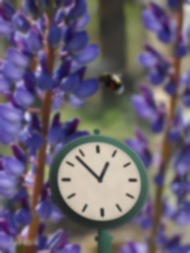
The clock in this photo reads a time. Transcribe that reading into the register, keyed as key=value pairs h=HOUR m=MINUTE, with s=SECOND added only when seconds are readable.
h=12 m=53
